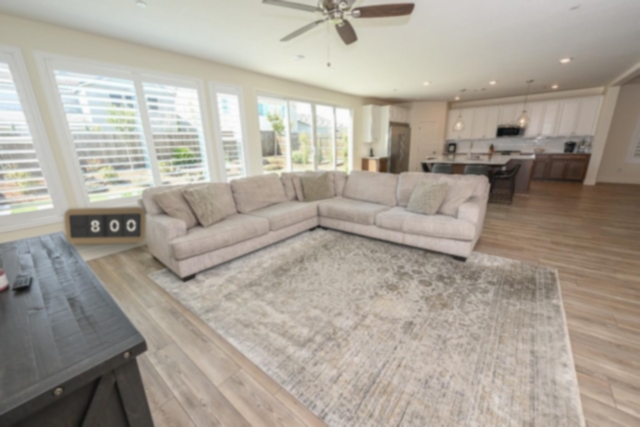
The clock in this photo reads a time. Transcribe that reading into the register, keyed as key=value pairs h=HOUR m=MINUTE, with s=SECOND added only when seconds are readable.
h=8 m=0
